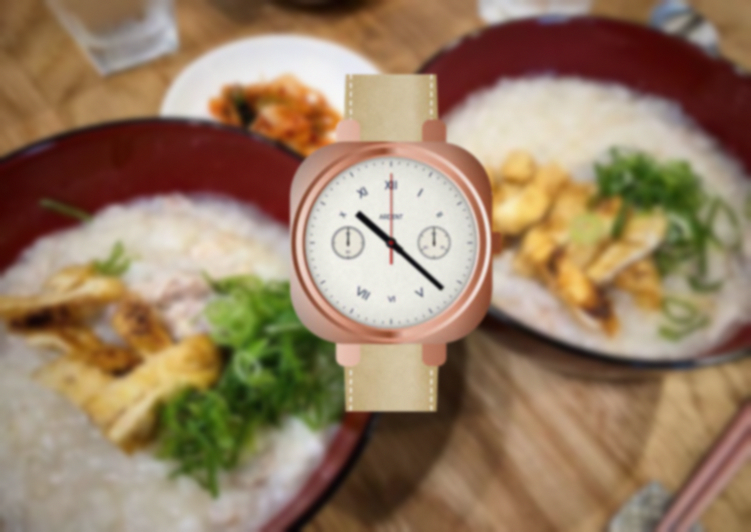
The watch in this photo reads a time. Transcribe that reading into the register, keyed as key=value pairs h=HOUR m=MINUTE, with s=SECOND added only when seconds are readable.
h=10 m=22
